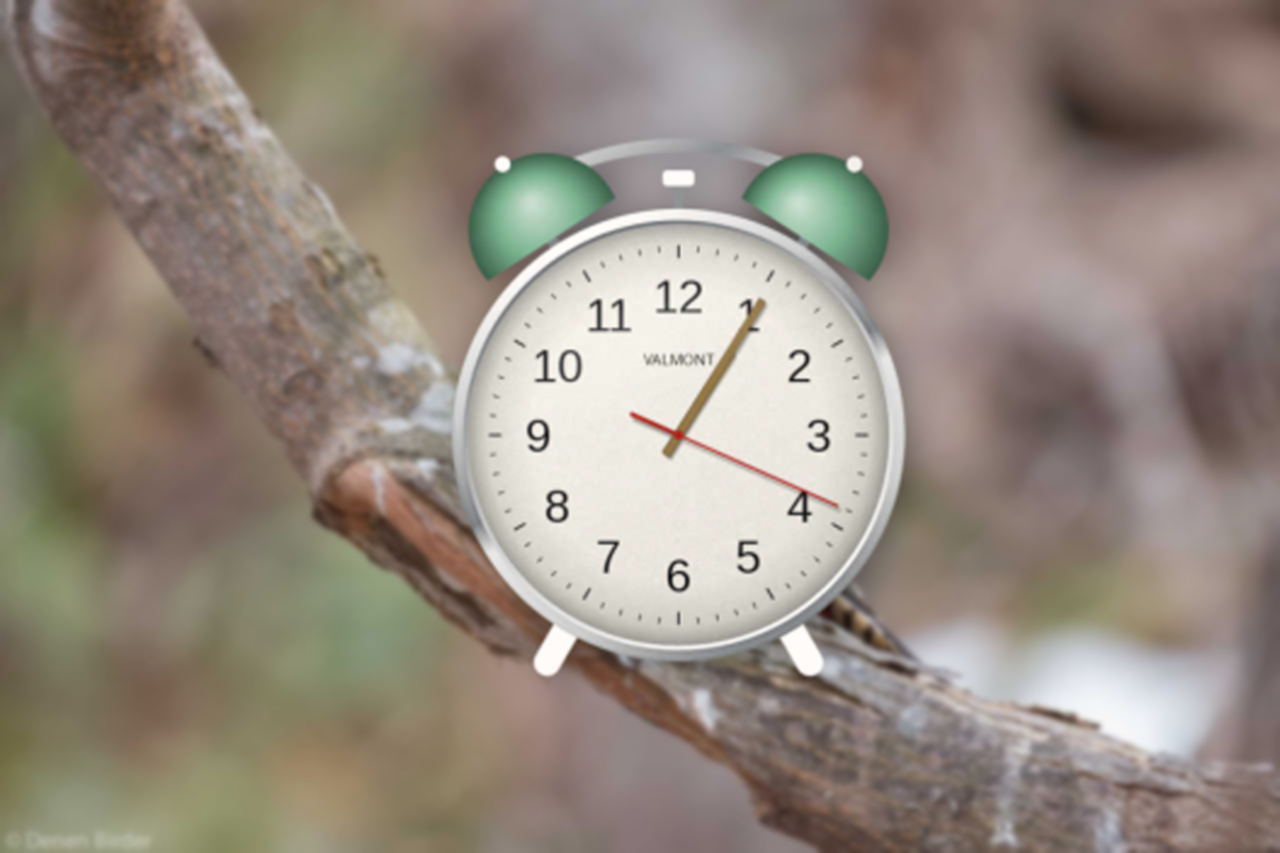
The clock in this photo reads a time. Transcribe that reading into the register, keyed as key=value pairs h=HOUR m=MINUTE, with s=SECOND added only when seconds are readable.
h=1 m=5 s=19
